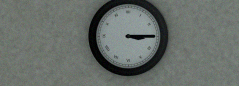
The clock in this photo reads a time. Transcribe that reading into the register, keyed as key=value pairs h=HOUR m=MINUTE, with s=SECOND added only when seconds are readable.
h=3 m=15
